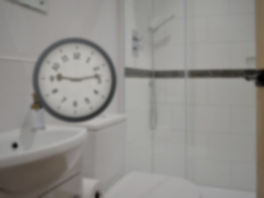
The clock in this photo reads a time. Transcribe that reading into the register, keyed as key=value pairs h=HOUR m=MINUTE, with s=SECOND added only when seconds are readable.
h=9 m=13
